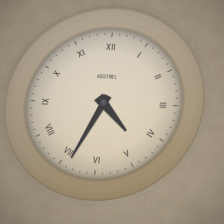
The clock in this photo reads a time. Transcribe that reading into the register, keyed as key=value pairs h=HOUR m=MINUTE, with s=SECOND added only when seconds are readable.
h=4 m=34
